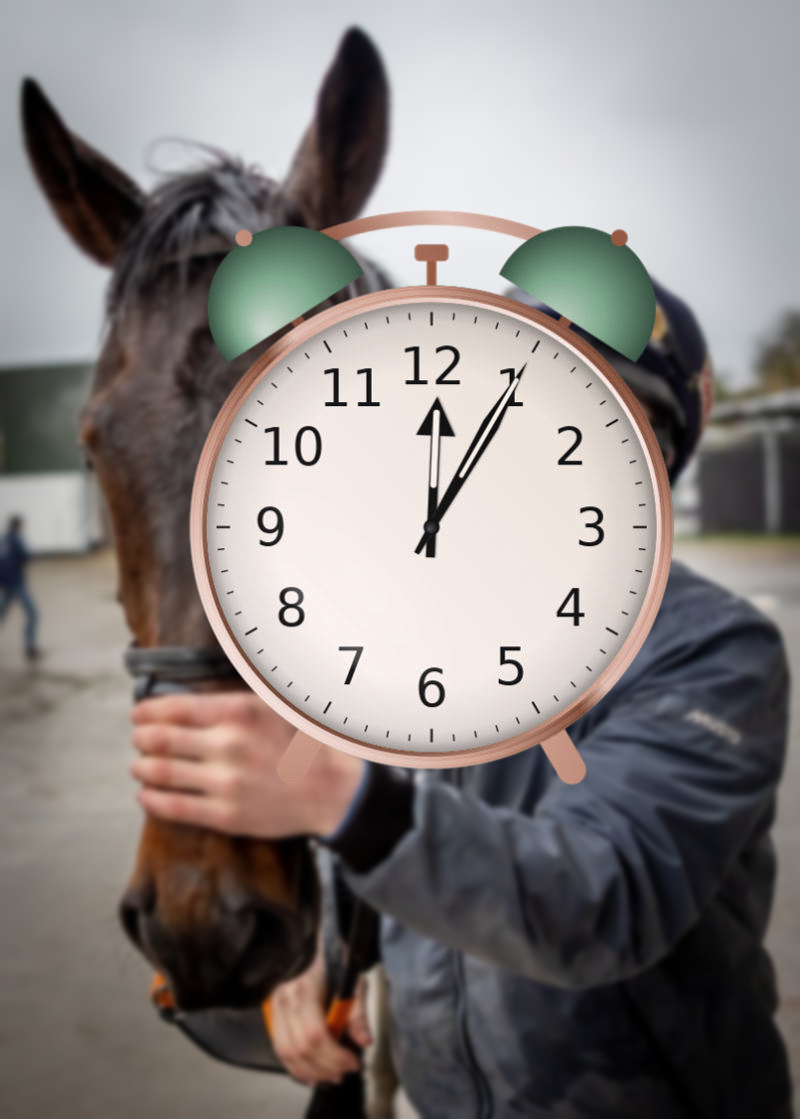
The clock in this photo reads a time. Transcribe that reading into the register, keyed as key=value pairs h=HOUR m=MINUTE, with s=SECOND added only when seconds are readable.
h=12 m=5
